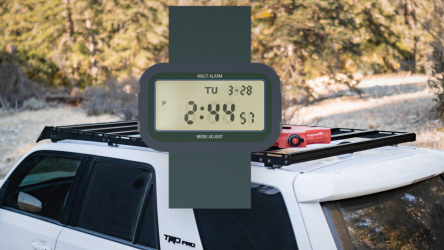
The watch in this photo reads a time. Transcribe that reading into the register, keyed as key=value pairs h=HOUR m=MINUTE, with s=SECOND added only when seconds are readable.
h=2 m=44 s=57
